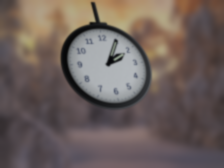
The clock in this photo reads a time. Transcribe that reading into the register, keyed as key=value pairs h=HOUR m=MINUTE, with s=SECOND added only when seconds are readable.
h=2 m=5
